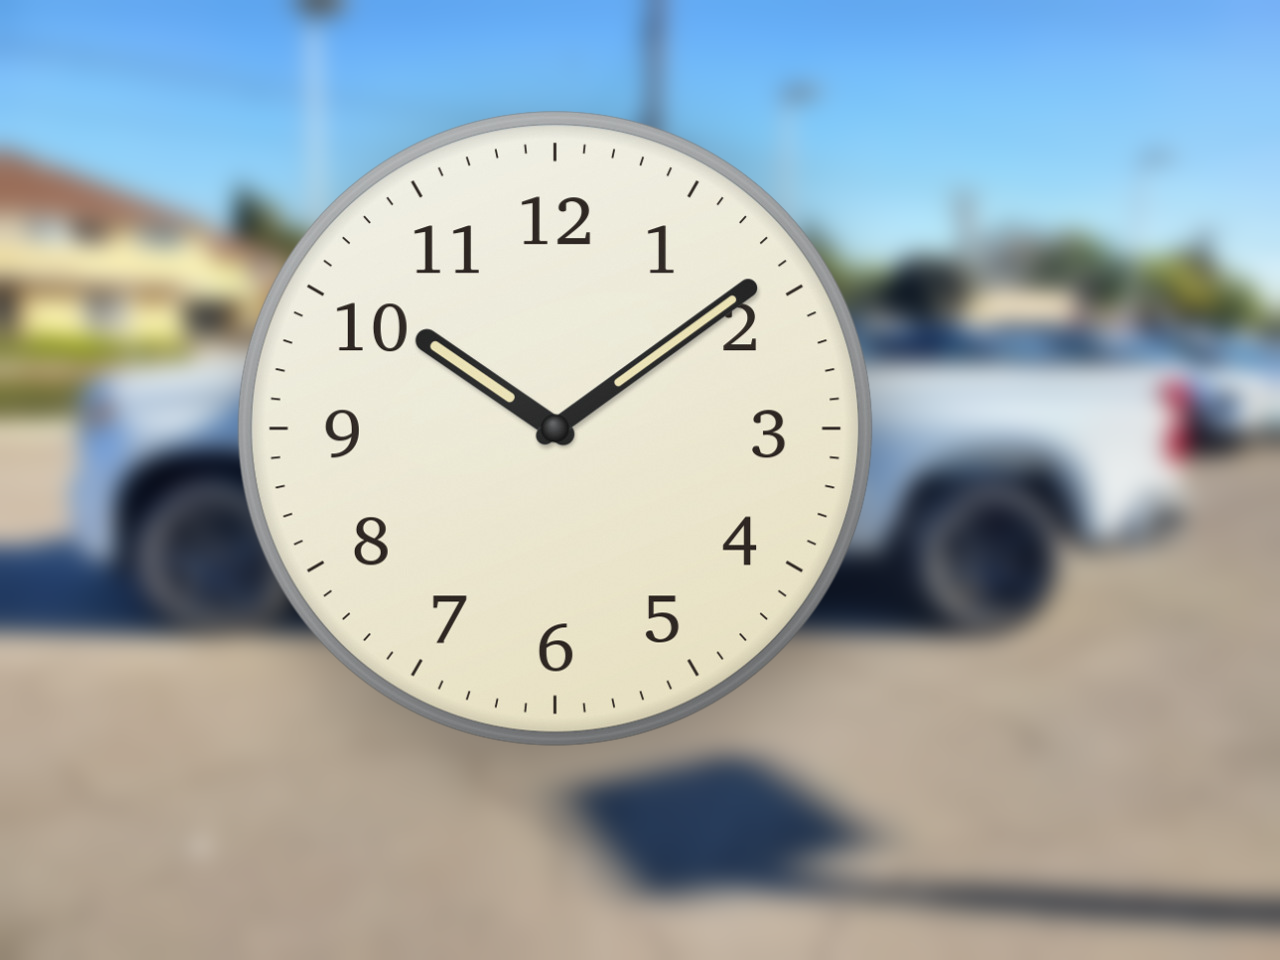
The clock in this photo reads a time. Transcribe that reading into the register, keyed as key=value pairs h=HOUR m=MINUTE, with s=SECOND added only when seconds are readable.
h=10 m=9
